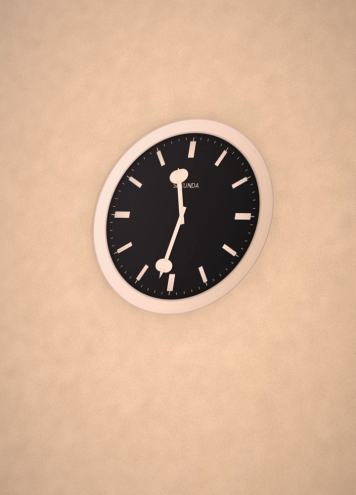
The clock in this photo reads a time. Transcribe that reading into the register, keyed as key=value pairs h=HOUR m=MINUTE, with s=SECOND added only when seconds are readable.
h=11 m=32
